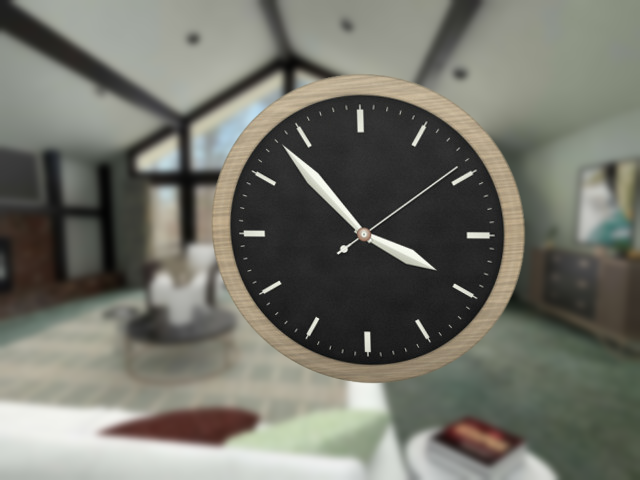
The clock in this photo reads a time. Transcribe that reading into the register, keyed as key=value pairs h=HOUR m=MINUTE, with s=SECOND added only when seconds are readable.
h=3 m=53 s=9
